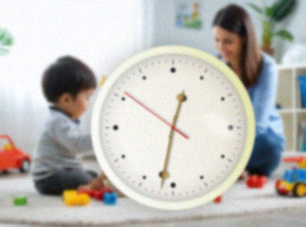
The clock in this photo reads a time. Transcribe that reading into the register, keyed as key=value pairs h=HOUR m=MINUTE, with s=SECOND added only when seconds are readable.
h=12 m=31 s=51
